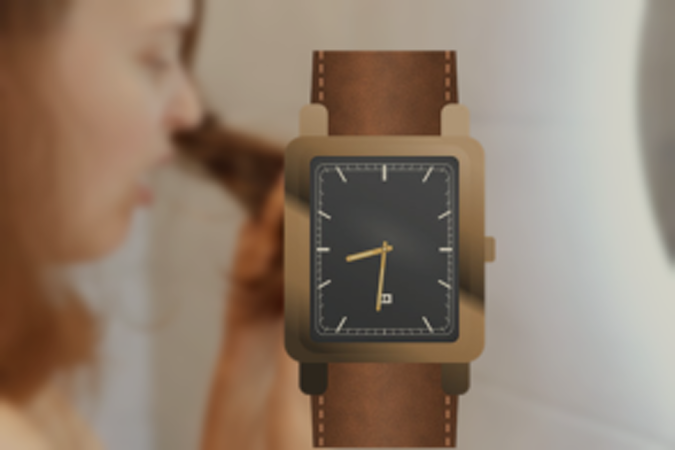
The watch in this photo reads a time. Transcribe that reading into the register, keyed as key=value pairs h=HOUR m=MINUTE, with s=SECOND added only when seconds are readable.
h=8 m=31
